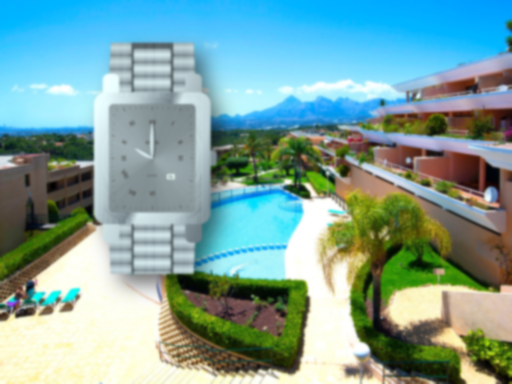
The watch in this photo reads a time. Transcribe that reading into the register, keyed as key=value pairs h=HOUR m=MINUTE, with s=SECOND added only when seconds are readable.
h=10 m=0
